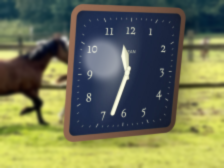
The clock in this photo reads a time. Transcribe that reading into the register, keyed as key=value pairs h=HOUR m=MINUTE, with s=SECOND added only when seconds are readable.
h=11 m=33
